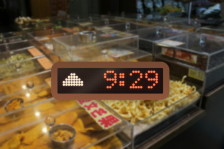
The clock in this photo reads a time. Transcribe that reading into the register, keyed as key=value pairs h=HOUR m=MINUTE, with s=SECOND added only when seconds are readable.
h=9 m=29
